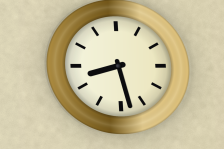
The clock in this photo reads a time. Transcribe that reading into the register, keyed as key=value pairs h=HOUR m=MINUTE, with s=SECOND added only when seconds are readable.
h=8 m=28
